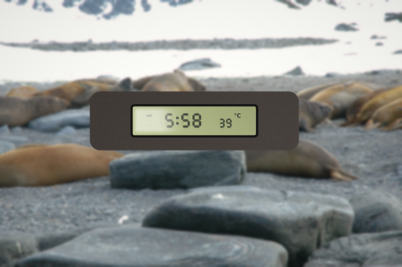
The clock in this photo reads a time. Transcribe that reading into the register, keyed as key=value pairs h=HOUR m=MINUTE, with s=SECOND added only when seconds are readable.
h=5 m=58
